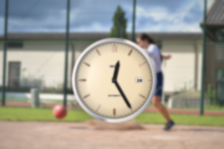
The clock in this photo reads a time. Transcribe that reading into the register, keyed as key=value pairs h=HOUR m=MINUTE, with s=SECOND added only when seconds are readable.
h=12 m=25
